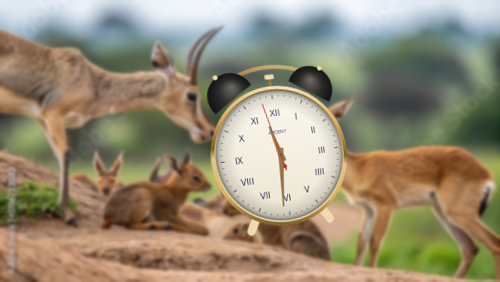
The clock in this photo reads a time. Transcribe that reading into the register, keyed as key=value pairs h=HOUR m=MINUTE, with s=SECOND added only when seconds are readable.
h=11 m=30 s=58
